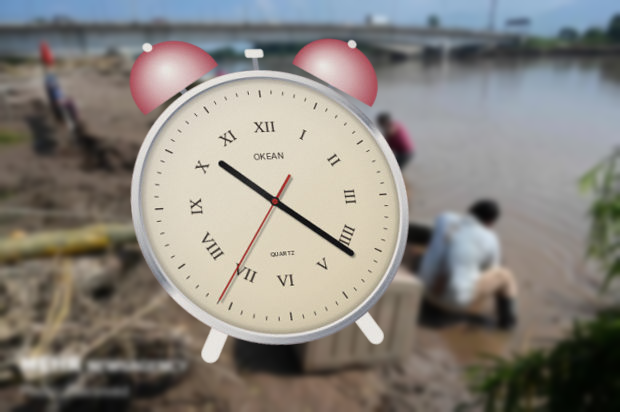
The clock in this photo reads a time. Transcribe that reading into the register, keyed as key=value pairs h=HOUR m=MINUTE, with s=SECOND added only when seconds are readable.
h=10 m=21 s=36
